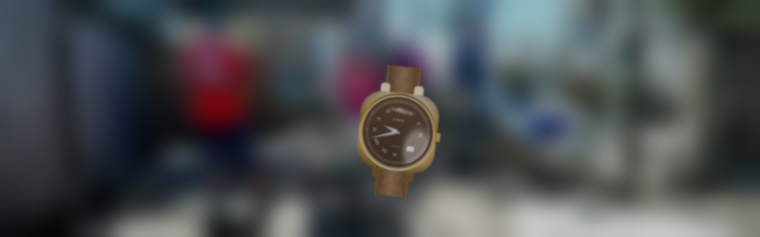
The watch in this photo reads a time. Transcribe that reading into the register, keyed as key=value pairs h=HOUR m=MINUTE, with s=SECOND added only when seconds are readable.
h=9 m=42
